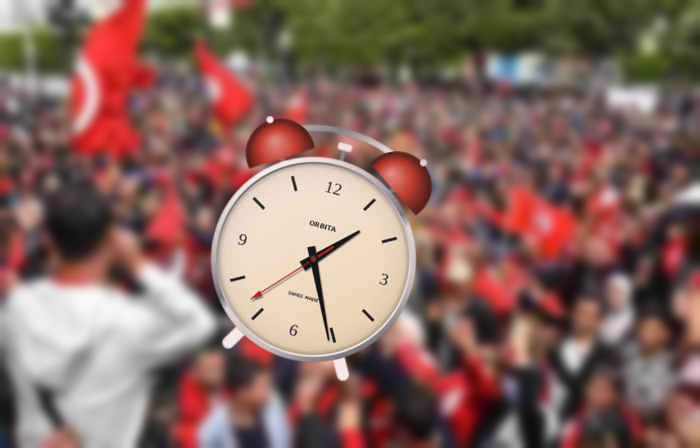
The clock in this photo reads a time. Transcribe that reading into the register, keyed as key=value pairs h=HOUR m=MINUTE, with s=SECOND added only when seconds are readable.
h=1 m=25 s=37
